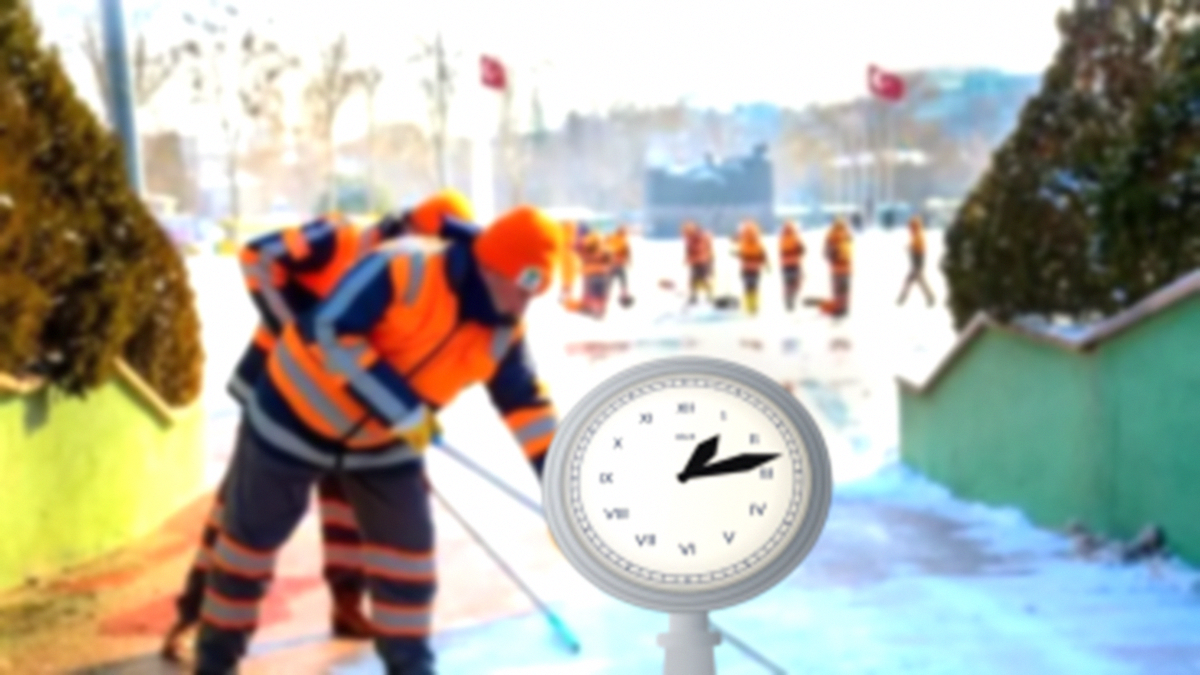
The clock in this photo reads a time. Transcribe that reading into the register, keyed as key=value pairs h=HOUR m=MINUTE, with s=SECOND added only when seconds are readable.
h=1 m=13
